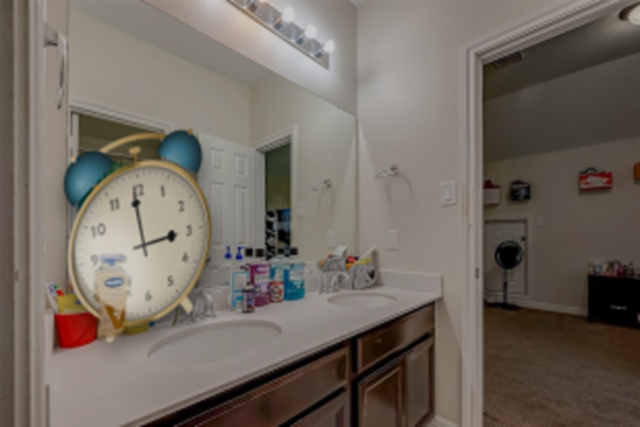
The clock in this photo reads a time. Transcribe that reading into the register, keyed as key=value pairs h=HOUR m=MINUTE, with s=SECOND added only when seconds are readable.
h=2 m=59
